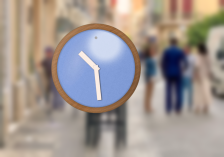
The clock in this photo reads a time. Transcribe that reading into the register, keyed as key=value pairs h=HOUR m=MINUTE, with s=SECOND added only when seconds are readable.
h=10 m=29
